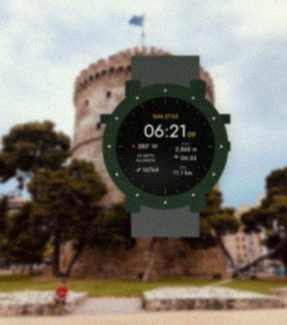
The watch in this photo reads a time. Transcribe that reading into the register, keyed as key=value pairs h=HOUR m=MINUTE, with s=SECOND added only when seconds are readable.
h=6 m=21
